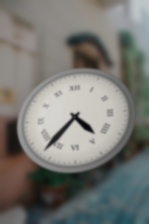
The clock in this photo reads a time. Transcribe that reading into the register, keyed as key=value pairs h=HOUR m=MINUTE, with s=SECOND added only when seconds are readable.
h=4 m=37
